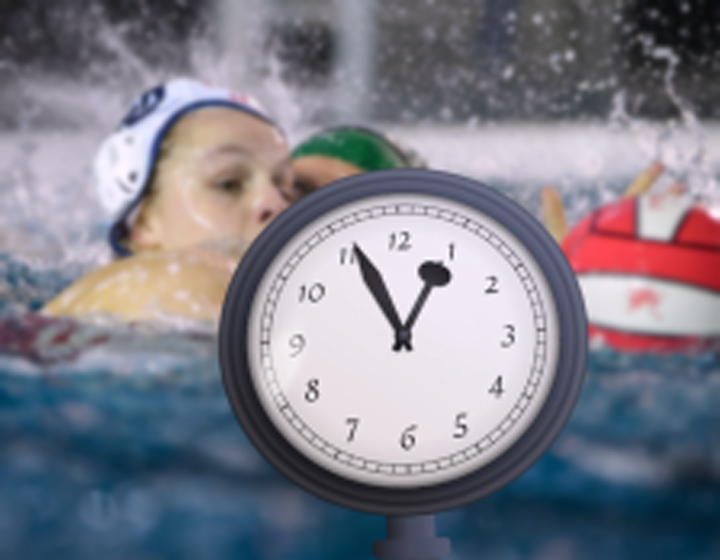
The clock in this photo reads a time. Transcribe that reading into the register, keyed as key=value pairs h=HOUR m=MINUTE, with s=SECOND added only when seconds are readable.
h=12 m=56
